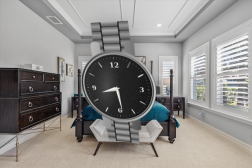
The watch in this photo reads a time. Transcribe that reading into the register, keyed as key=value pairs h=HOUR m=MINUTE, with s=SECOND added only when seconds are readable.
h=8 m=29
